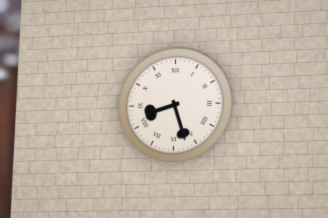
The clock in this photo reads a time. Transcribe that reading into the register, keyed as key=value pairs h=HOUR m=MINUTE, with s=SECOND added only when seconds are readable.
h=8 m=27
